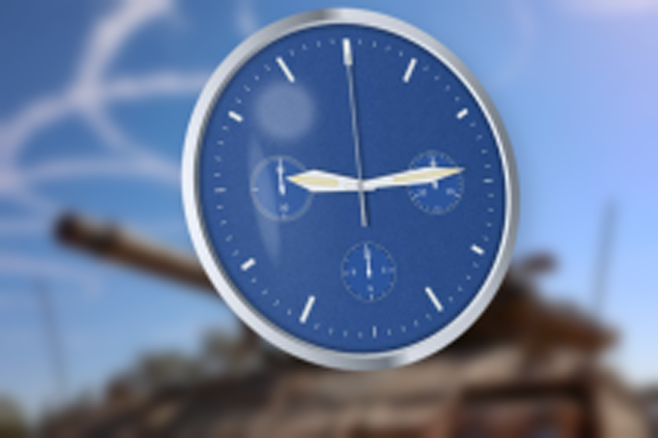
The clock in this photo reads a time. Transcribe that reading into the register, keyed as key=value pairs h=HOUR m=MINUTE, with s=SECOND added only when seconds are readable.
h=9 m=14
